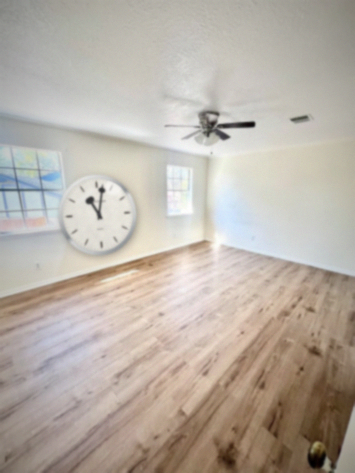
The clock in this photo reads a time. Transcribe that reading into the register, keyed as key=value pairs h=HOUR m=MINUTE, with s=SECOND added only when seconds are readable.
h=11 m=2
